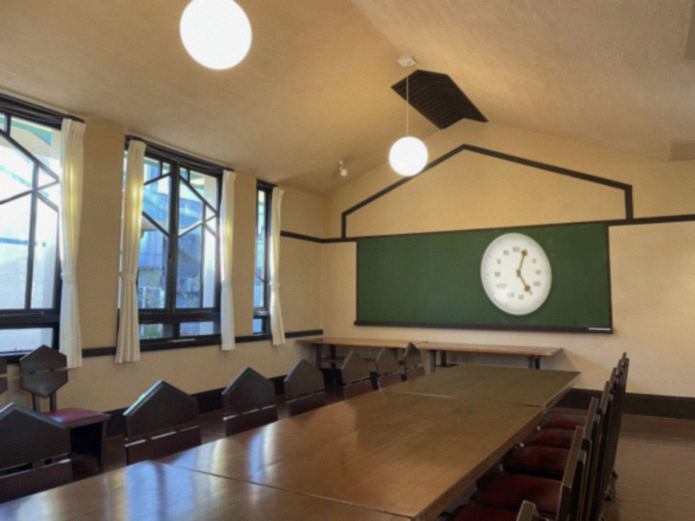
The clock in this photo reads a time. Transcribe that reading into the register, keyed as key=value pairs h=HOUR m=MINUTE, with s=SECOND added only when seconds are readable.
h=5 m=4
